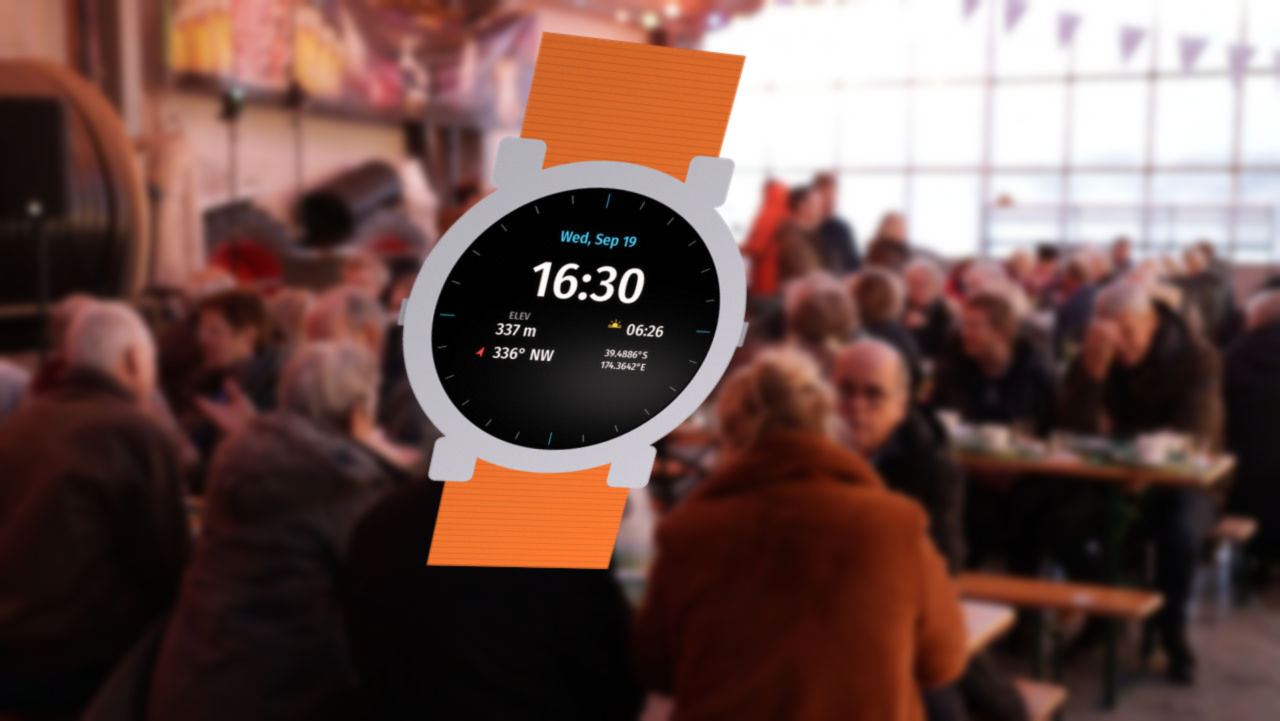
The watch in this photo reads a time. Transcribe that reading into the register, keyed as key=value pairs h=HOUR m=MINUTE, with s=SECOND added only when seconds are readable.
h=16 m=30
